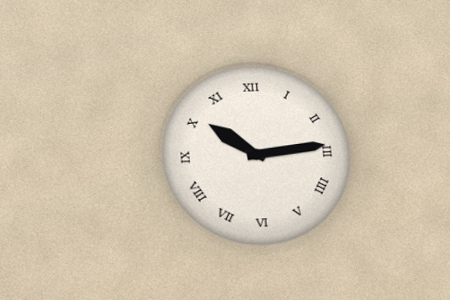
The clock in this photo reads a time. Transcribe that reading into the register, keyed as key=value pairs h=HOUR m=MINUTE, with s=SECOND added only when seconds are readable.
h=10 m=14
